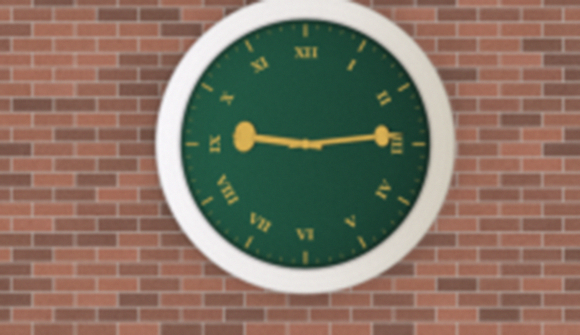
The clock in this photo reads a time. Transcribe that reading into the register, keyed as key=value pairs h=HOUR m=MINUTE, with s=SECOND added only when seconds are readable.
h=9 m=14
